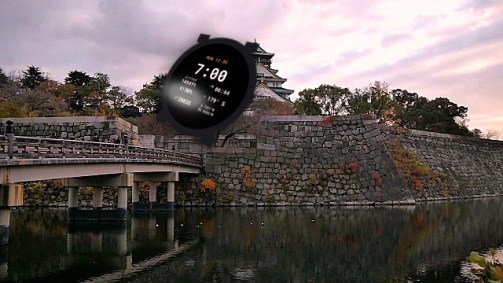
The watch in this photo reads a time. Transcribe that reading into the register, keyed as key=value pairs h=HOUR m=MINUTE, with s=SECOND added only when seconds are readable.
h=7 m=0
